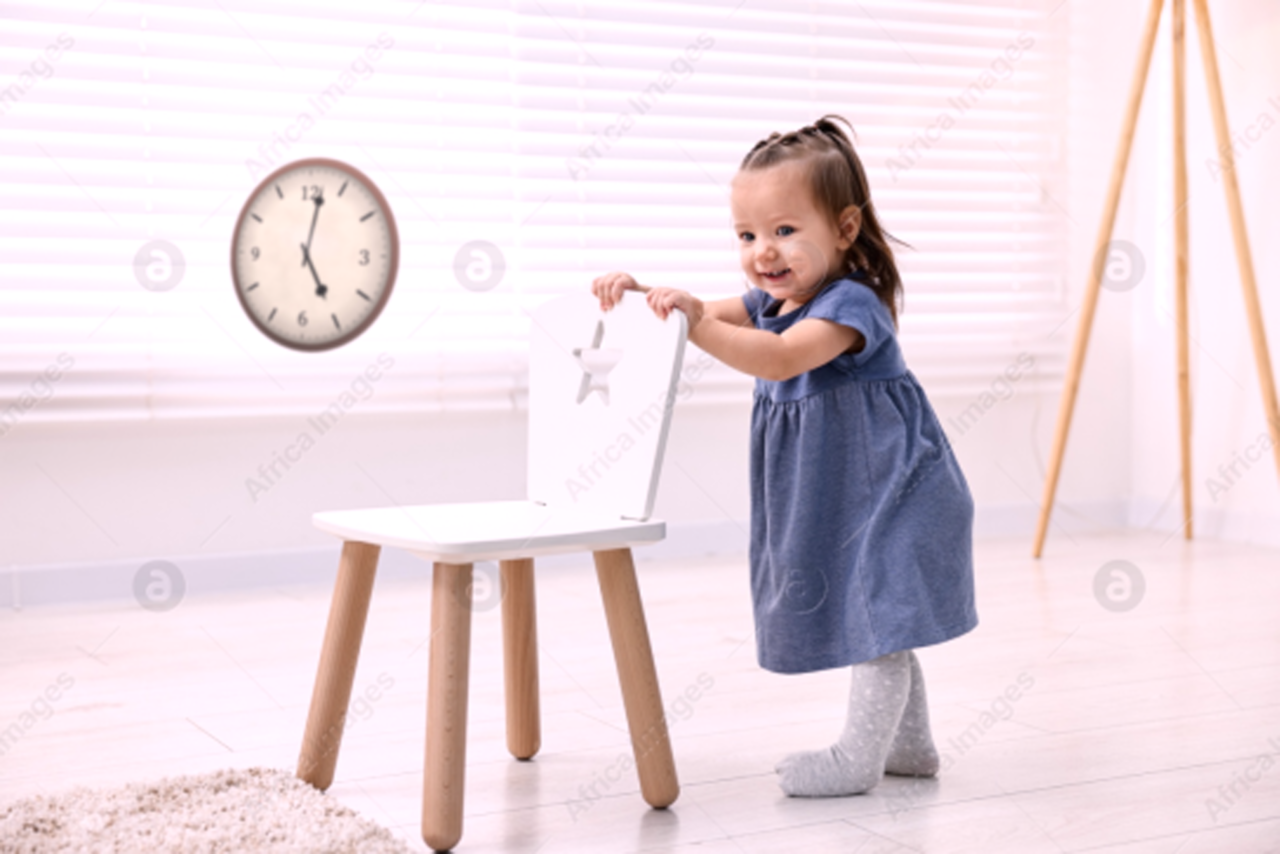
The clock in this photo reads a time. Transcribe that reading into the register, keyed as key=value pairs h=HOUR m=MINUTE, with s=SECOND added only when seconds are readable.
h=5 m=2
